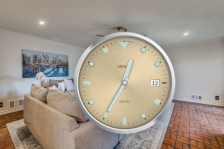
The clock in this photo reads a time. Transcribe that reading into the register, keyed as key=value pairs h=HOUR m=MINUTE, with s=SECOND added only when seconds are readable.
h=12 m=35
